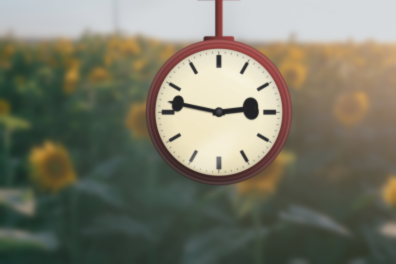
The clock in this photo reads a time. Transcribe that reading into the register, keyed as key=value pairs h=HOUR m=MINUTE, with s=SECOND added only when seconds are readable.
h=2 m=47
